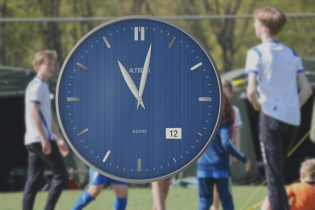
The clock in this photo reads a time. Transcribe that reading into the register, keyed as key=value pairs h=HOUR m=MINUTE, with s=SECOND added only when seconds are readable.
h=11 m=2
